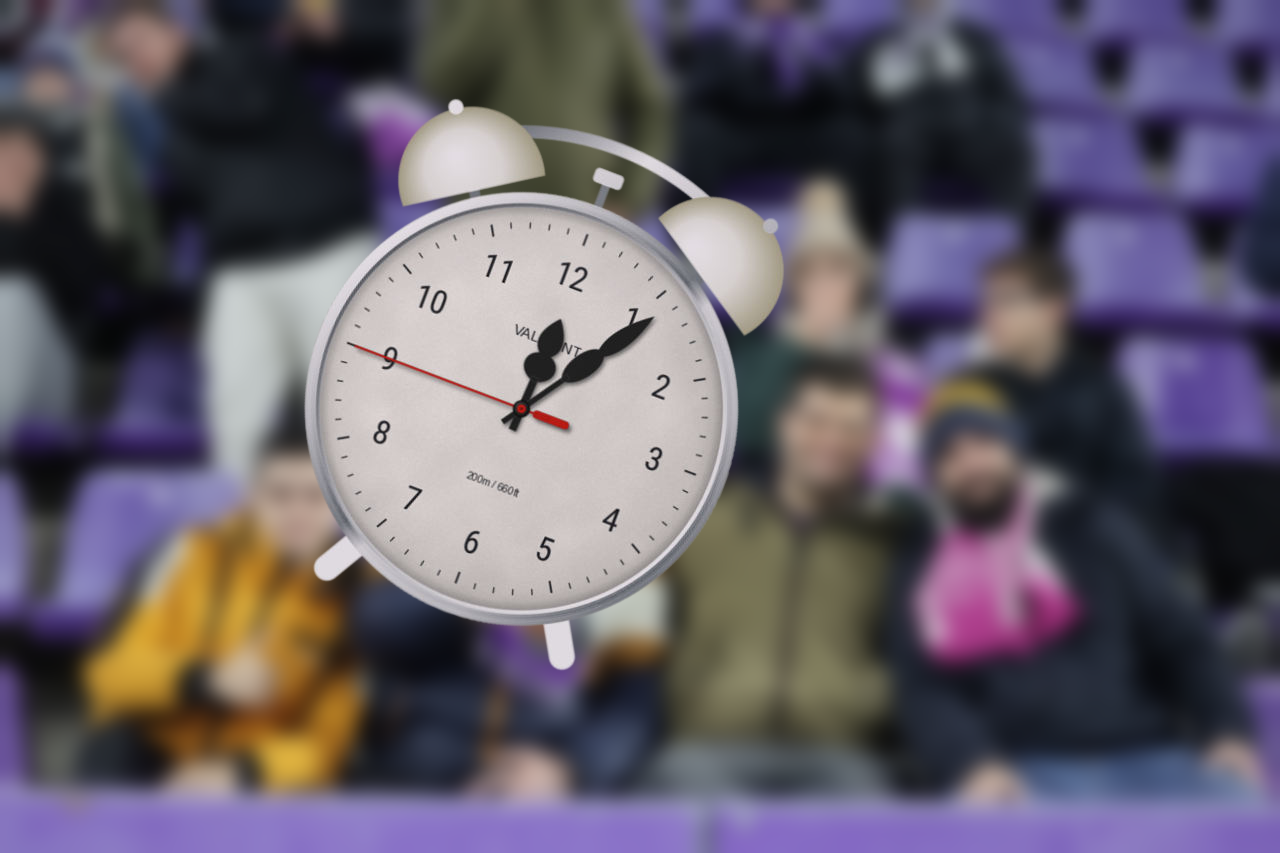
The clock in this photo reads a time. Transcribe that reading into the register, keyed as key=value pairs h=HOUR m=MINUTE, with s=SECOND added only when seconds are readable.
h=12 m=5 s=45
